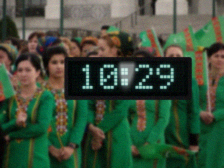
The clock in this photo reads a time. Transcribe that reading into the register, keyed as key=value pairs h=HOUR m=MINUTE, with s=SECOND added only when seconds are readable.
h=10 m=29
